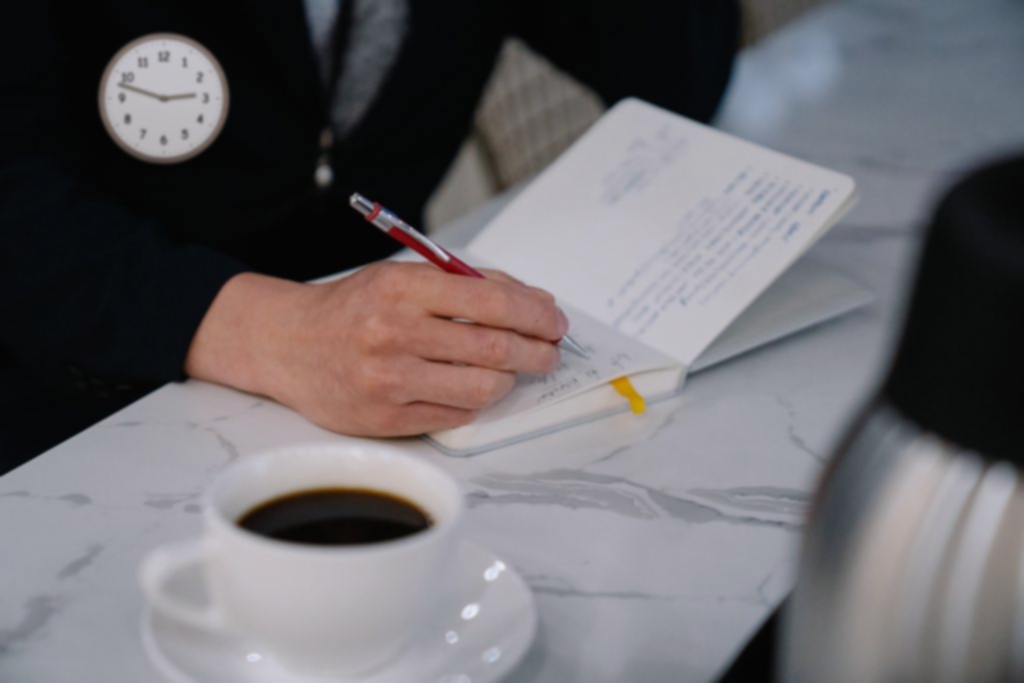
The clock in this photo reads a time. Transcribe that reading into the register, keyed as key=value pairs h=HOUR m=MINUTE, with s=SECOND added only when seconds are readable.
h=2 m=48
